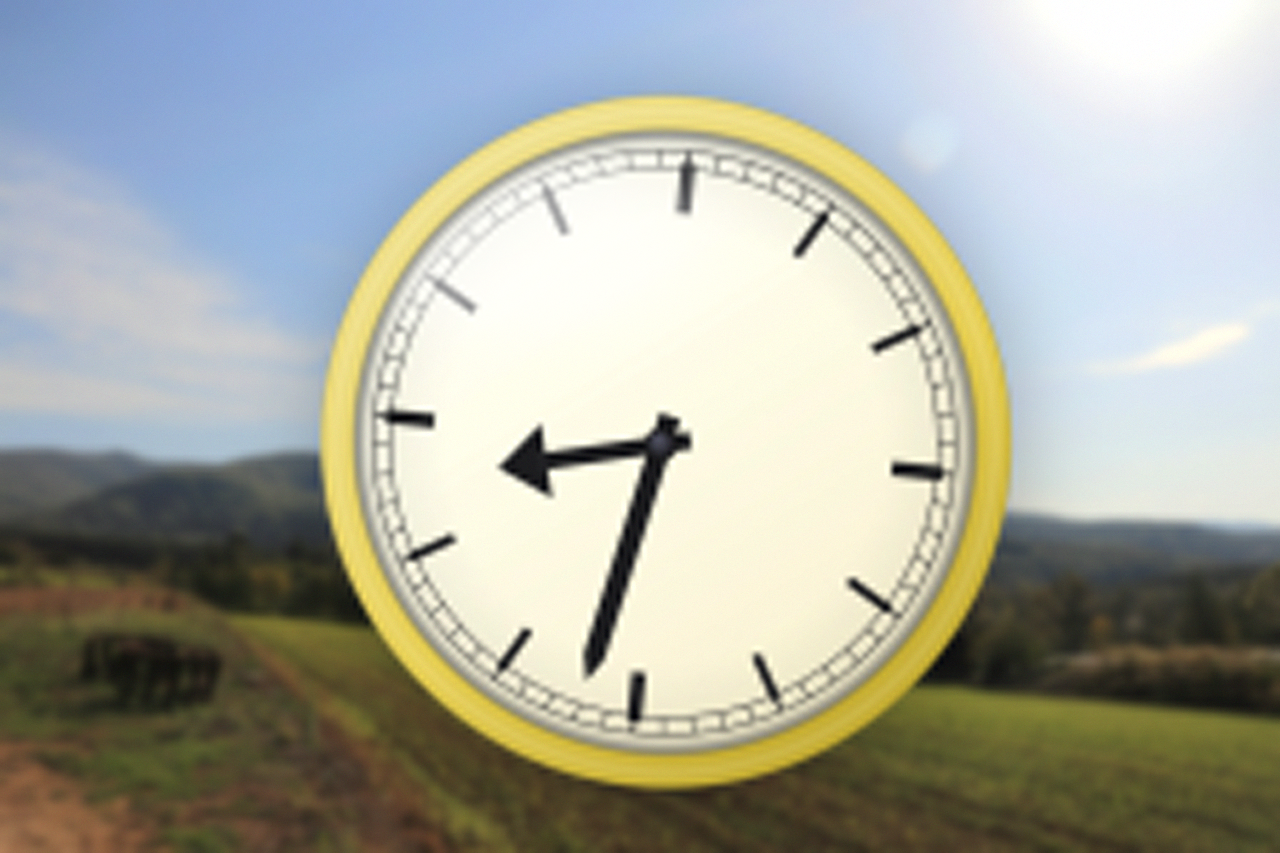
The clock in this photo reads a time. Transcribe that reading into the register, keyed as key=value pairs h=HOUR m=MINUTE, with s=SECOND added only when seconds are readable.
h=8 m=32
